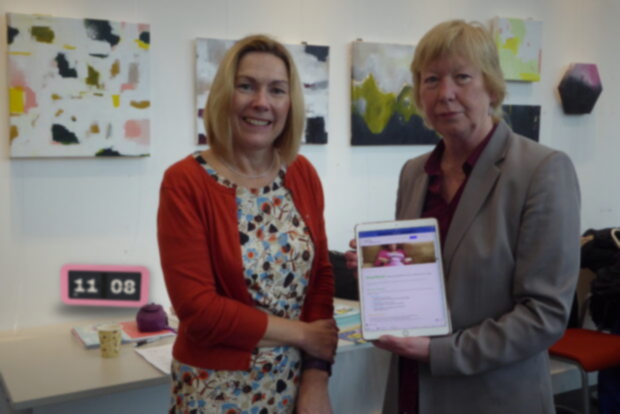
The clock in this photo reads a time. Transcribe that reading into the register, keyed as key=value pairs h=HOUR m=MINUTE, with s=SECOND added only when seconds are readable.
h=11 m=8
